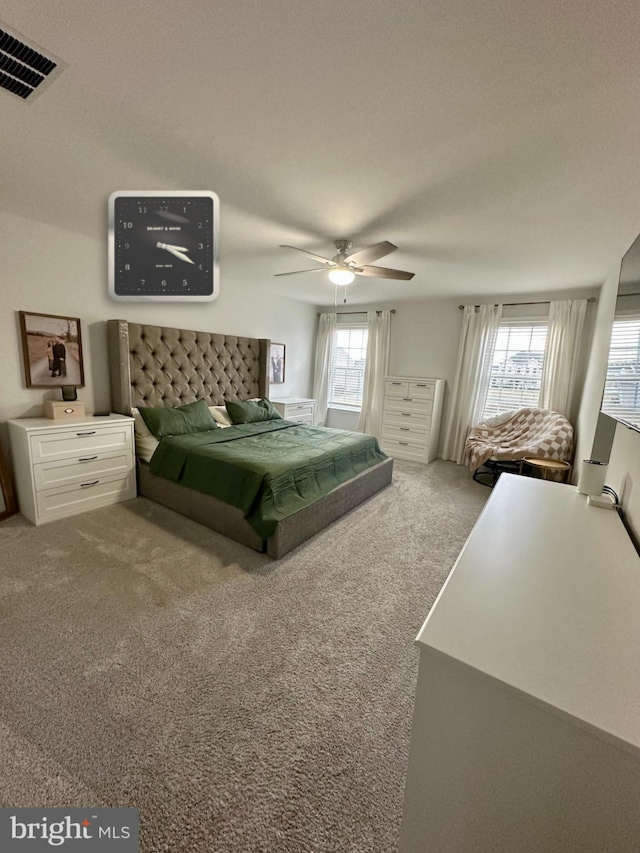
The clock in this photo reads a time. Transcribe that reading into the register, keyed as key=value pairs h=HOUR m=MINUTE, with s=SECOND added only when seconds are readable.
h=3 m=20
